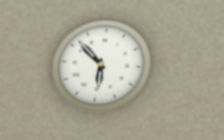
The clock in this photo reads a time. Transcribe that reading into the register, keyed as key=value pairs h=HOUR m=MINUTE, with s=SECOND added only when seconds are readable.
h=5 m=52
